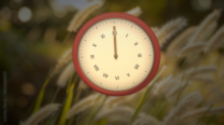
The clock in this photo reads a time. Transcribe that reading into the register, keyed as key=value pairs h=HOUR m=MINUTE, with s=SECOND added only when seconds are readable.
h=12 m=0
